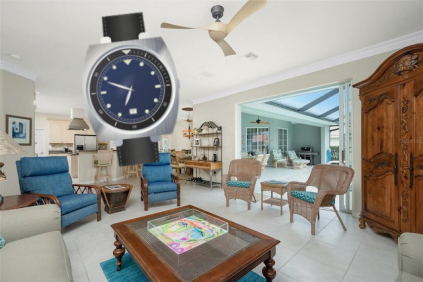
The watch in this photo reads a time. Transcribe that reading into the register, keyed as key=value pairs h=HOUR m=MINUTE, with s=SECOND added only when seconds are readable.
h=6 m=49
